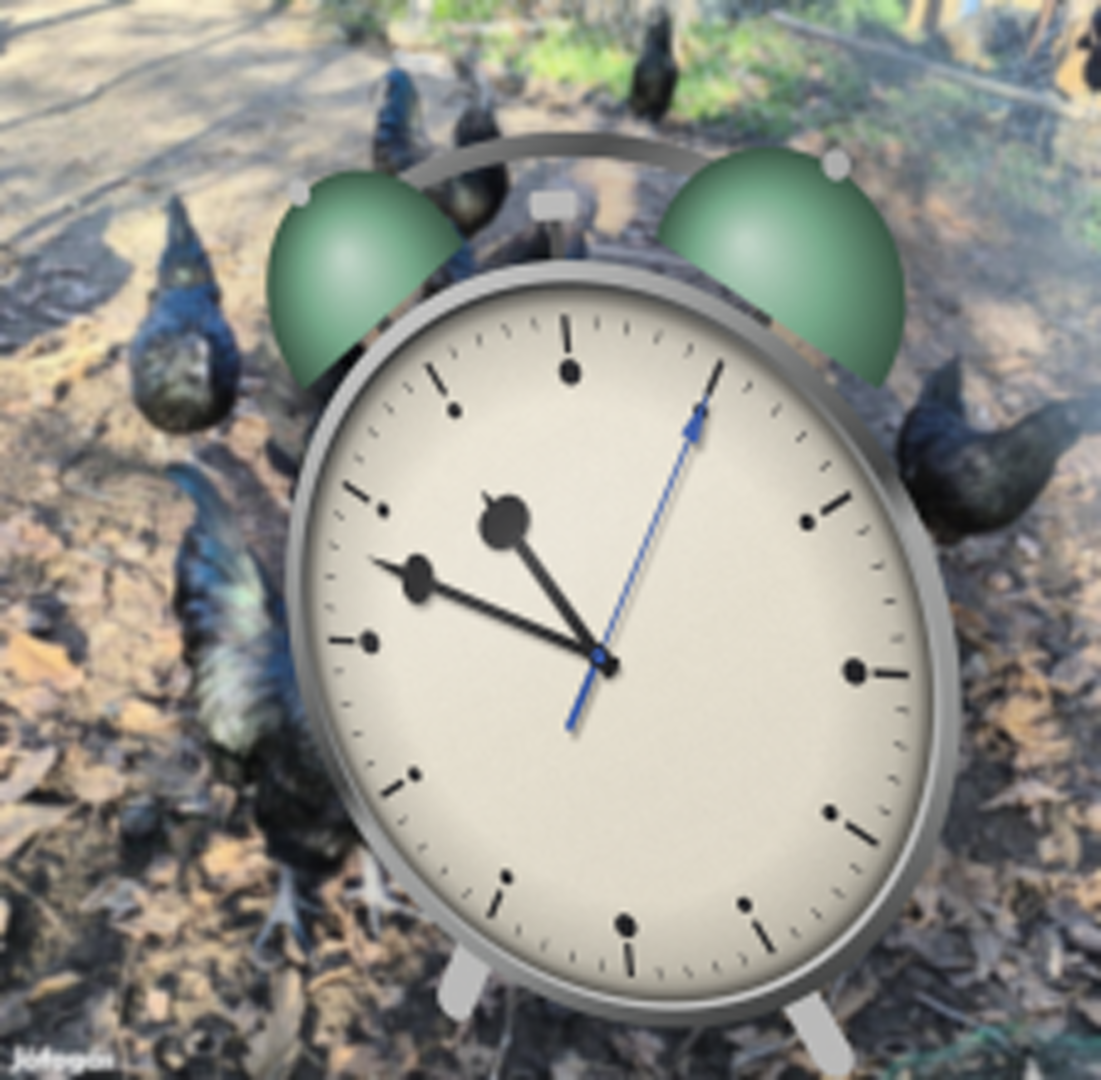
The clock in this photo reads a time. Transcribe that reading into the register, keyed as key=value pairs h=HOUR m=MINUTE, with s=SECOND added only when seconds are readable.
h=10 m=48 s=5
